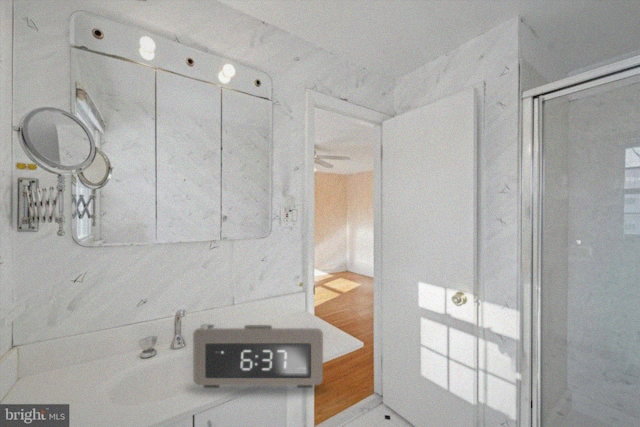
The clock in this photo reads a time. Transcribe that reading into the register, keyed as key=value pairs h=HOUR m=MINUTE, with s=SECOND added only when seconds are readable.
h=6 m=37
